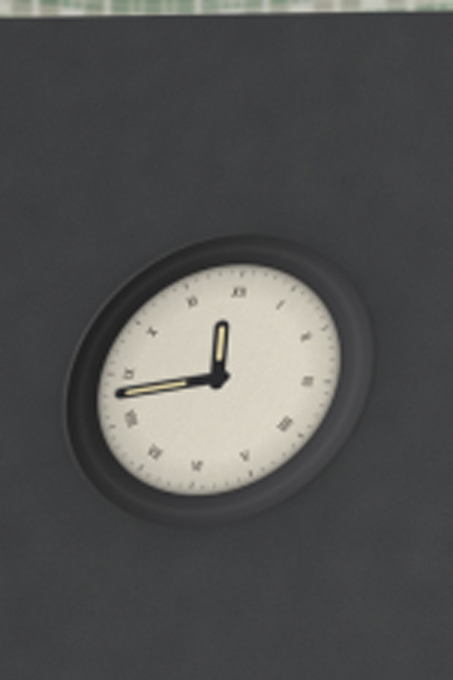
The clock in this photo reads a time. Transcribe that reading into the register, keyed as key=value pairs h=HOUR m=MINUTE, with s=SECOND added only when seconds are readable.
h=11 m=43
